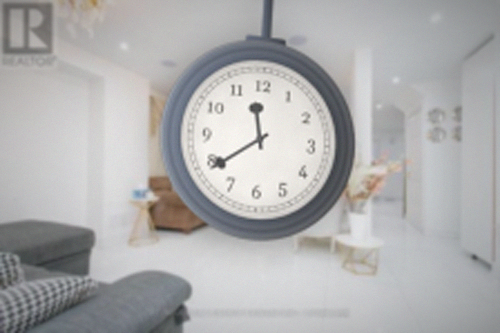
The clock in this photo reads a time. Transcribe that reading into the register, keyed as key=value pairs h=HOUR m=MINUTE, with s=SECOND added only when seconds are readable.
h=11 m=39
